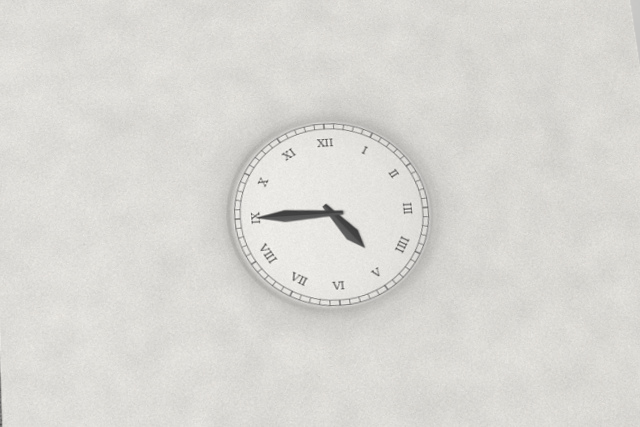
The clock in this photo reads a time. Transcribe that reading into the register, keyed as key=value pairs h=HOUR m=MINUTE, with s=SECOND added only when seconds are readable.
h=4 m=45
